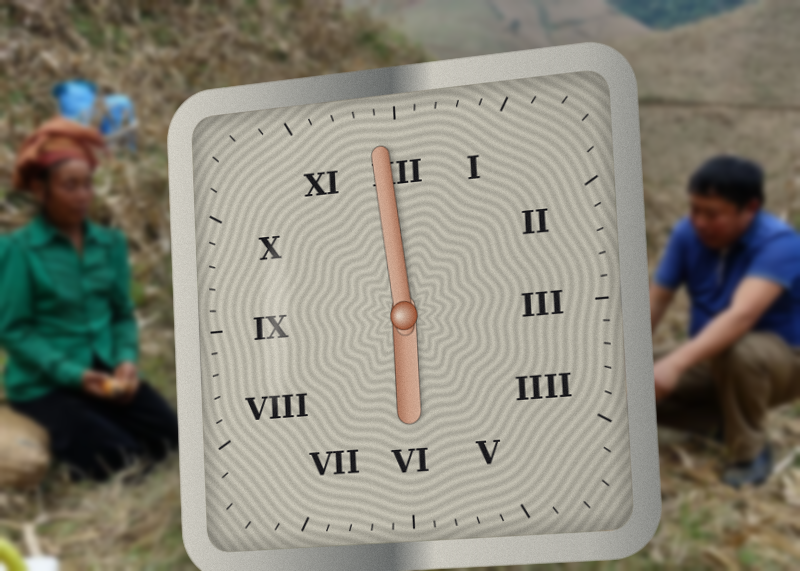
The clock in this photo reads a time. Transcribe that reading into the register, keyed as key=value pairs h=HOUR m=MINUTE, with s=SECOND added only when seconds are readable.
h=5 m=59
